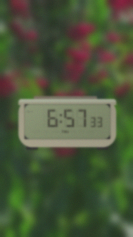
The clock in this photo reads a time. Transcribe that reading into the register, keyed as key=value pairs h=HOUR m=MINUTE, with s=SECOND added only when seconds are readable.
h=6 m=57
